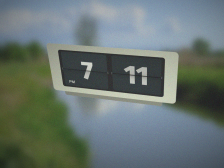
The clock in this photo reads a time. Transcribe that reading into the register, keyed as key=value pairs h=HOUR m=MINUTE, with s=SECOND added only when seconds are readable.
h=7 m=11
